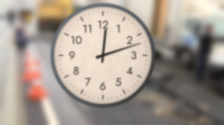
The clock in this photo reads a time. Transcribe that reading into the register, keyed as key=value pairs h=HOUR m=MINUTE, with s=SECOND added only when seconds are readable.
h=12 m=12
